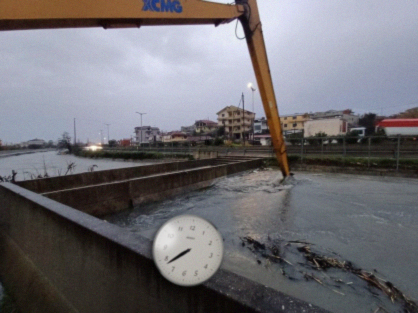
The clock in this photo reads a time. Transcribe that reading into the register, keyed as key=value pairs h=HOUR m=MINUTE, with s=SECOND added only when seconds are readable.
h=7 m=38
